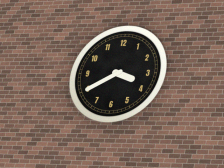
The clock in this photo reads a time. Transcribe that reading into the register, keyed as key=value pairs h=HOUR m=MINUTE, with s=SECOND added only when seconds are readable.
h=3 m=40
